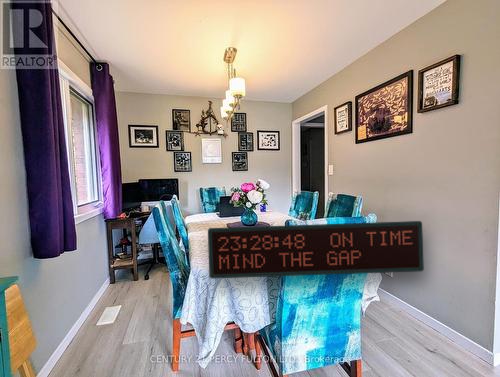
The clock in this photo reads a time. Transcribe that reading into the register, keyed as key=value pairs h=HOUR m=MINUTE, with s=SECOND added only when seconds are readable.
h=23 m=28 s=48
